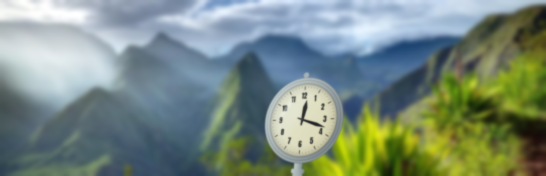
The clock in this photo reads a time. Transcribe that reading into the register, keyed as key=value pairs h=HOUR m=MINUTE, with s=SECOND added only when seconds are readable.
h=12 m=18
